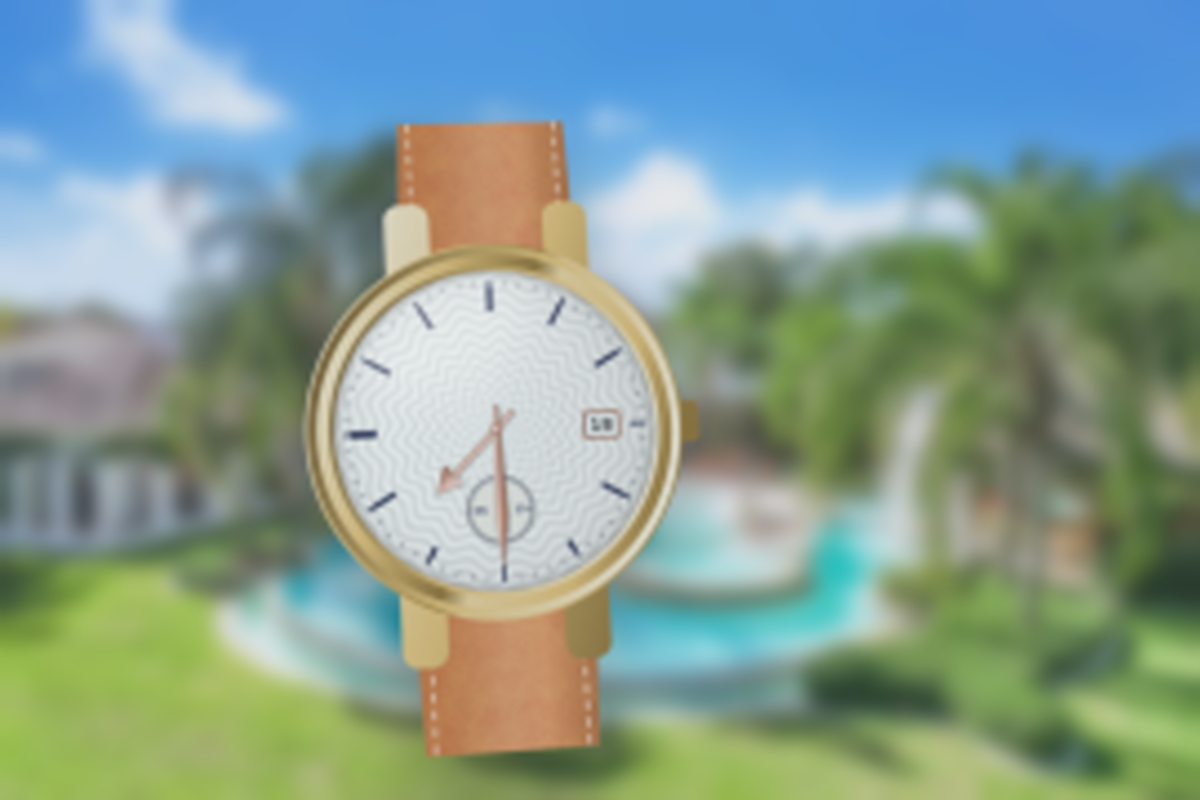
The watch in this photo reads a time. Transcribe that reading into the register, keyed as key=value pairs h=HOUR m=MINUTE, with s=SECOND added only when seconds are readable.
h=7 m=30
